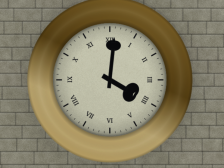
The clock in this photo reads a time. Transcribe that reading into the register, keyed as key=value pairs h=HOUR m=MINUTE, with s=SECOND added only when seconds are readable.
h=4 m=1
